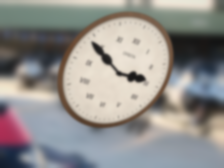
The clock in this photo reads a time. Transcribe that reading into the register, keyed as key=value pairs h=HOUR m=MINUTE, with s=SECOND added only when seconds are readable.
h=2 m=49
